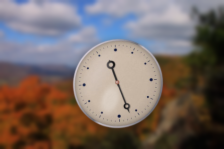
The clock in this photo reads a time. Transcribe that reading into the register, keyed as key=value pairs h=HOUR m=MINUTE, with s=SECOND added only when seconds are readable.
h=11 m=27
